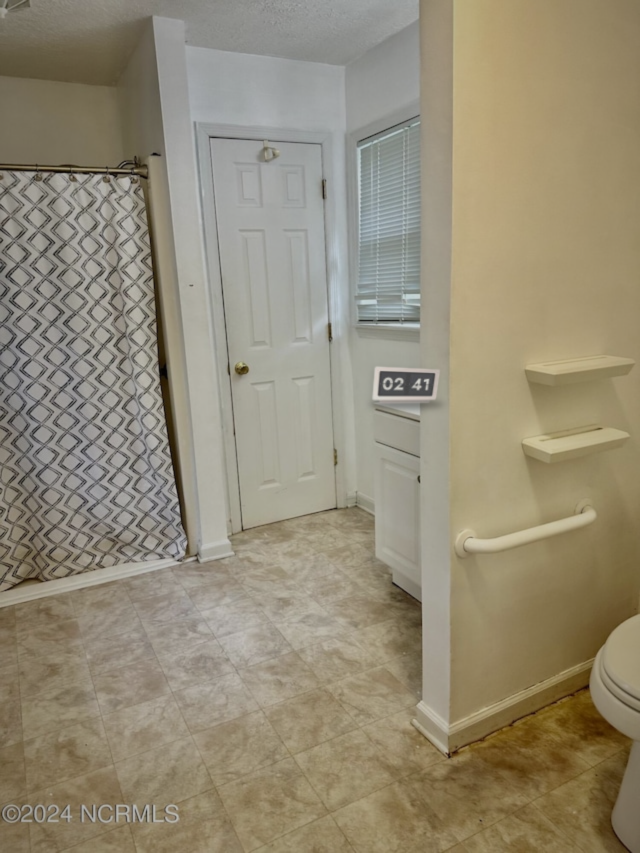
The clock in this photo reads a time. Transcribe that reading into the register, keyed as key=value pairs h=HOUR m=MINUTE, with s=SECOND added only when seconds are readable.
h=2 m=41
